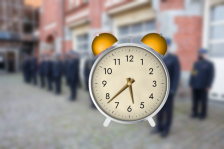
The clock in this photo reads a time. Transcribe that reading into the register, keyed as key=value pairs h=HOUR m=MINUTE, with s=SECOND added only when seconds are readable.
h=5 m=38
